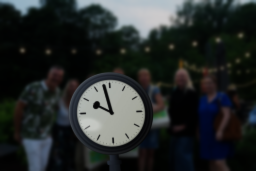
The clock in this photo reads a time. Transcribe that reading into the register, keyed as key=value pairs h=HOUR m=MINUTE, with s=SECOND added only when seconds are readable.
h=9 m=58
